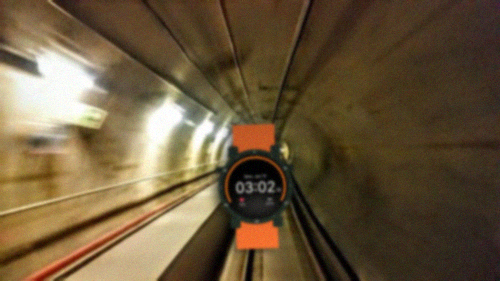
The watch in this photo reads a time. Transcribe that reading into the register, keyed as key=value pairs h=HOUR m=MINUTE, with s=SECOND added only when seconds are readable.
h=3 m=2
